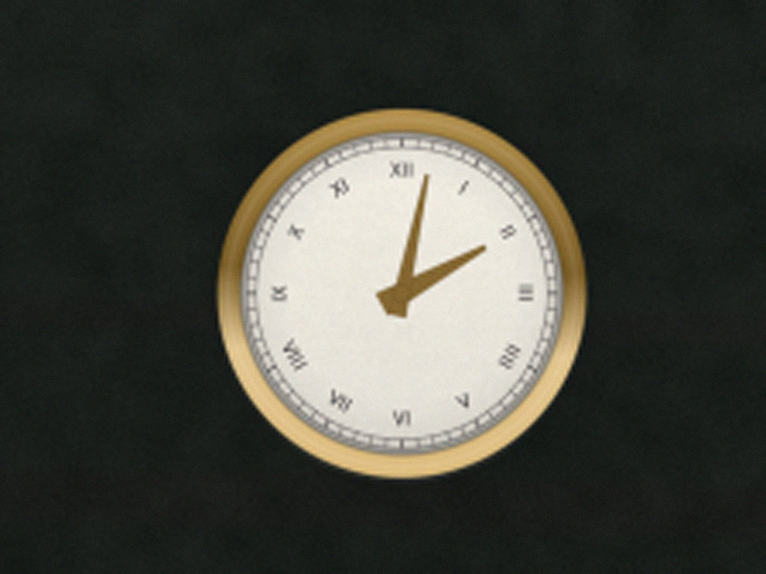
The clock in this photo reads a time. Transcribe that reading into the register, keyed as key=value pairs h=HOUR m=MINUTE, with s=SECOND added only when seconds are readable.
h=2 m=2
